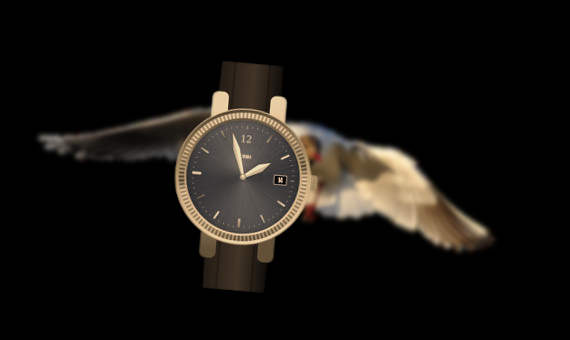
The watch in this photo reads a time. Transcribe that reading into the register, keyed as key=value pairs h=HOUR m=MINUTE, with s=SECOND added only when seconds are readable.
h=1 m=57
